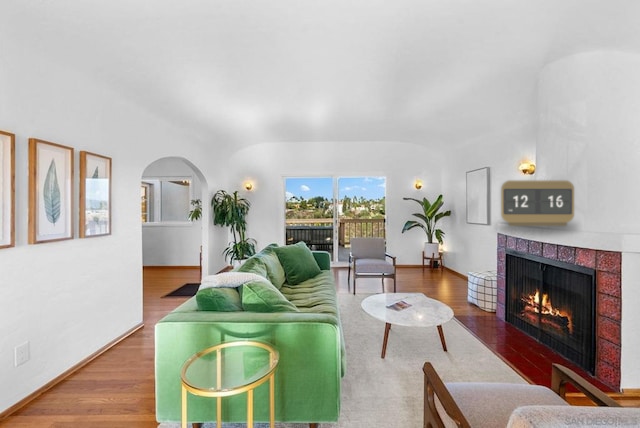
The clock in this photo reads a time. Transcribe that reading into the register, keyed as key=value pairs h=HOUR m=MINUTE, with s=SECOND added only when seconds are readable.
h=12 m=16
